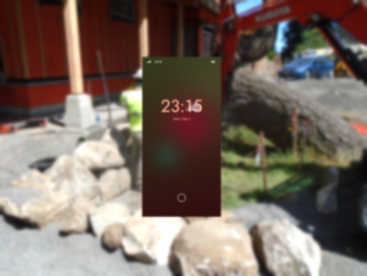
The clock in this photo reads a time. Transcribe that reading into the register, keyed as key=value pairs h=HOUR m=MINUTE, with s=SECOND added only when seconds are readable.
h=23 m=15
